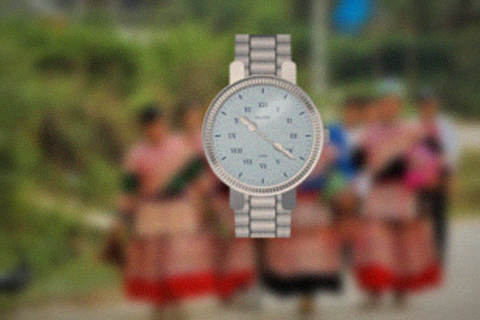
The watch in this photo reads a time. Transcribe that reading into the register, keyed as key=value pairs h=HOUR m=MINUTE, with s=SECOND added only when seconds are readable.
h=10 m=21
